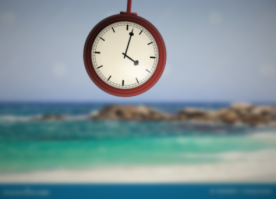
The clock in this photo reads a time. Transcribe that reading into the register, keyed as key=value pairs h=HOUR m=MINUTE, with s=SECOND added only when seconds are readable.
h=4 m=2
